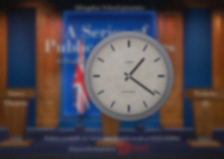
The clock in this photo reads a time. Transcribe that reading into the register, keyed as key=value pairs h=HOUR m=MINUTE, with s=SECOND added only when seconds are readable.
h=1 m=21
